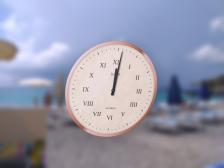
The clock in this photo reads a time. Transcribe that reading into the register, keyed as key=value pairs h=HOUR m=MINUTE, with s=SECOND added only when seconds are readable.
h=12 m=1
